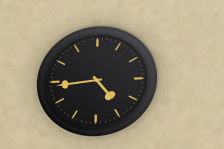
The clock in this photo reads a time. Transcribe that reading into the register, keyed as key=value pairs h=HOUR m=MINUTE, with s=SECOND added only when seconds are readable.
h=4 m=44
